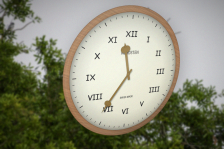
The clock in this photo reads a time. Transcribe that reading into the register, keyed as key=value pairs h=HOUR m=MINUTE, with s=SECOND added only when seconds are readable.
h=11 m=36
